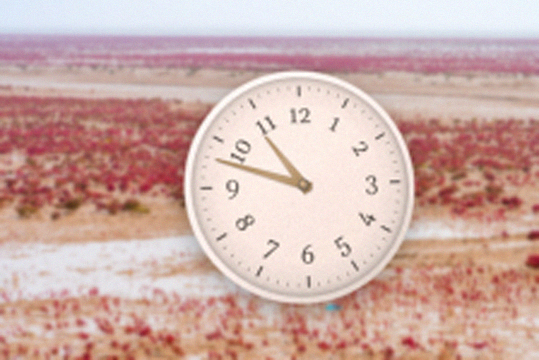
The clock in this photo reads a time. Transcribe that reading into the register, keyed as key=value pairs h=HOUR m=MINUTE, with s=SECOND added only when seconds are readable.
h=10 m=48
